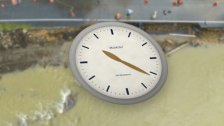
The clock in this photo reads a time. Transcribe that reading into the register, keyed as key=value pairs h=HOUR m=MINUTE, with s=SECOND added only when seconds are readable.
h=10 m=21
